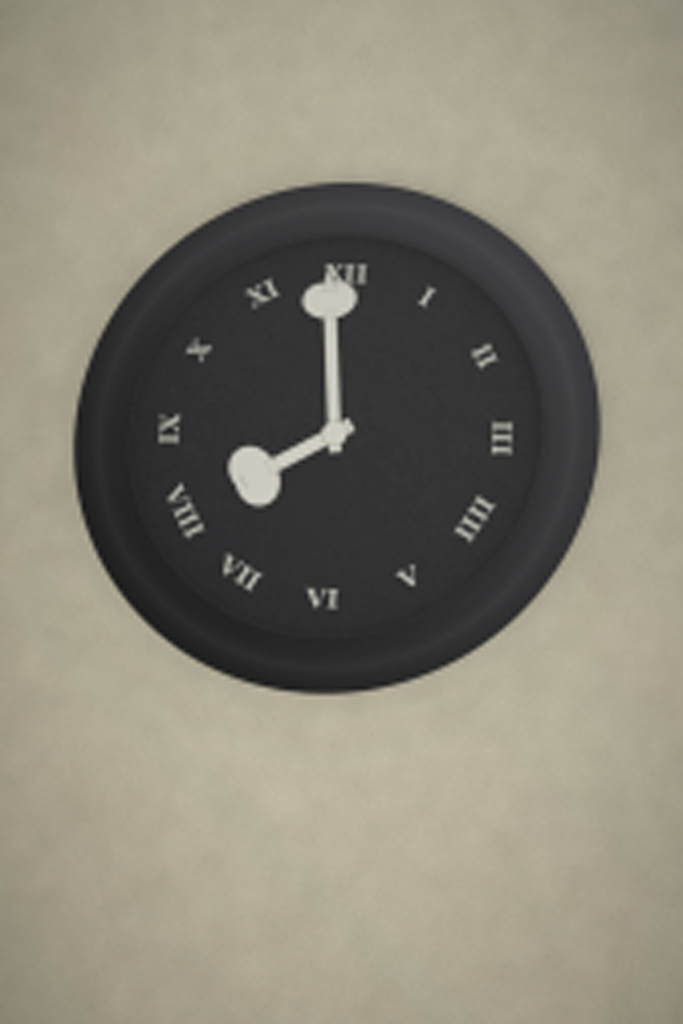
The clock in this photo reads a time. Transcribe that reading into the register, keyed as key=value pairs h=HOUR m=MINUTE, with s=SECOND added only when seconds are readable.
h=7 m=59
